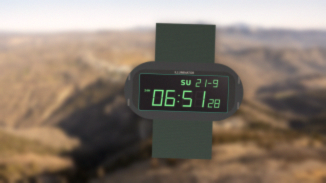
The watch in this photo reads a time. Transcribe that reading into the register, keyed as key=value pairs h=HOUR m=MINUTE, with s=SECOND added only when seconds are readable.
h=6 m=51
